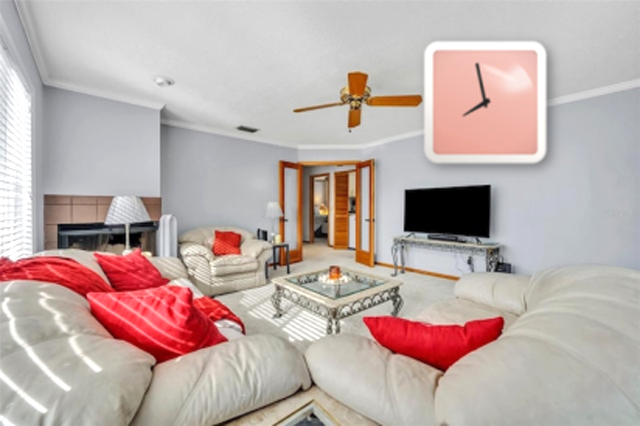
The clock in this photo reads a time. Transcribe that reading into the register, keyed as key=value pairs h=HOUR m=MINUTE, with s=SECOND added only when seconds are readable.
h=7 m=58
